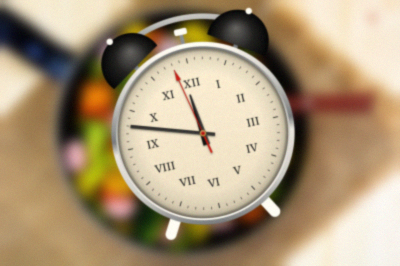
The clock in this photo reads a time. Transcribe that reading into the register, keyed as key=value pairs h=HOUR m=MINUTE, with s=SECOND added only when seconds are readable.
h=11 m=47 s=58
